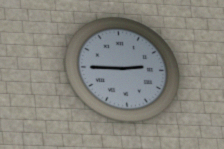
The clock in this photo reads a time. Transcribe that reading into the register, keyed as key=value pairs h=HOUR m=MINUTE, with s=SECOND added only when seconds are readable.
h=2 m=45
